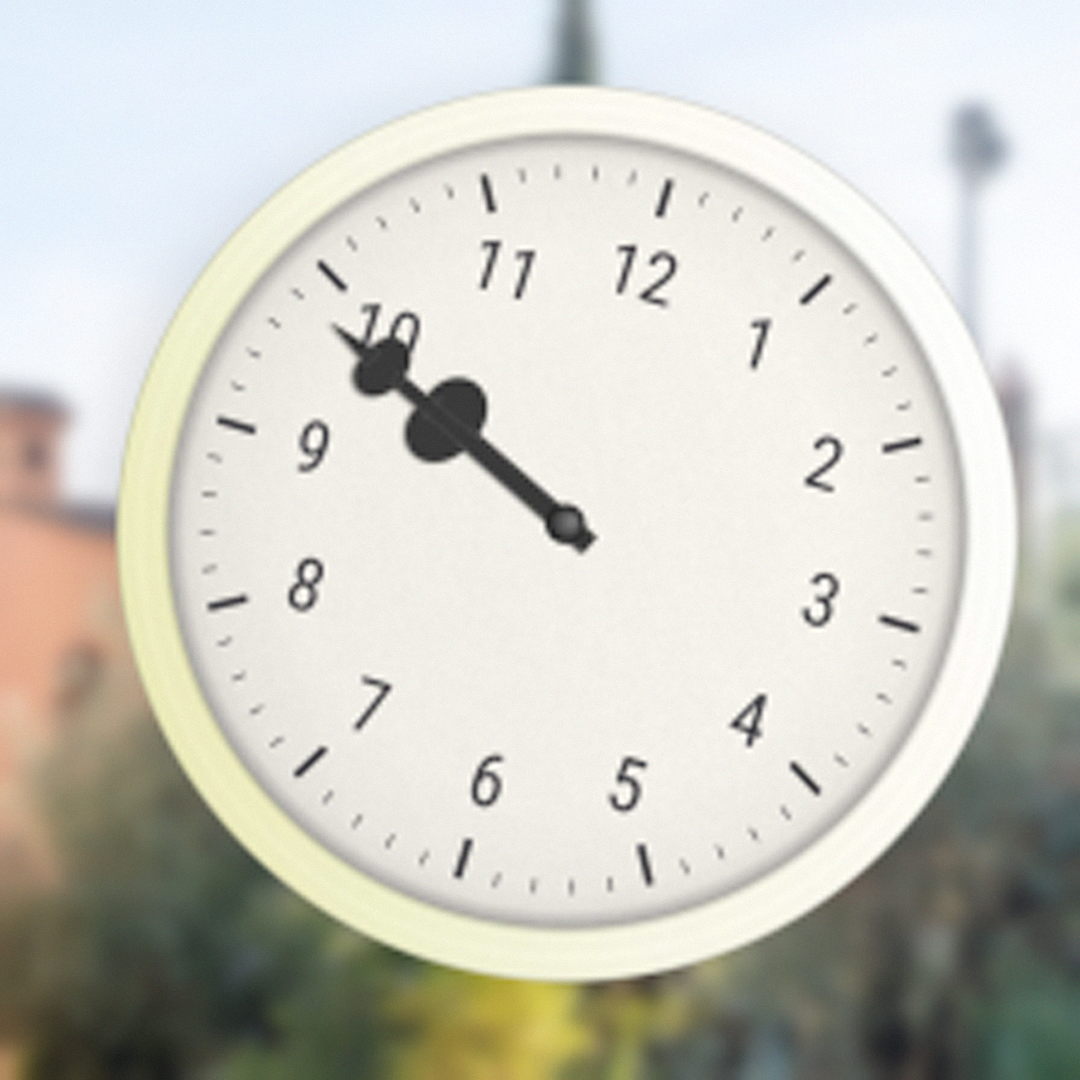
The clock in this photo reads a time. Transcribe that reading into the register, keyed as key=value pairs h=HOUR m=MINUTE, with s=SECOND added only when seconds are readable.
h=9 m=49
